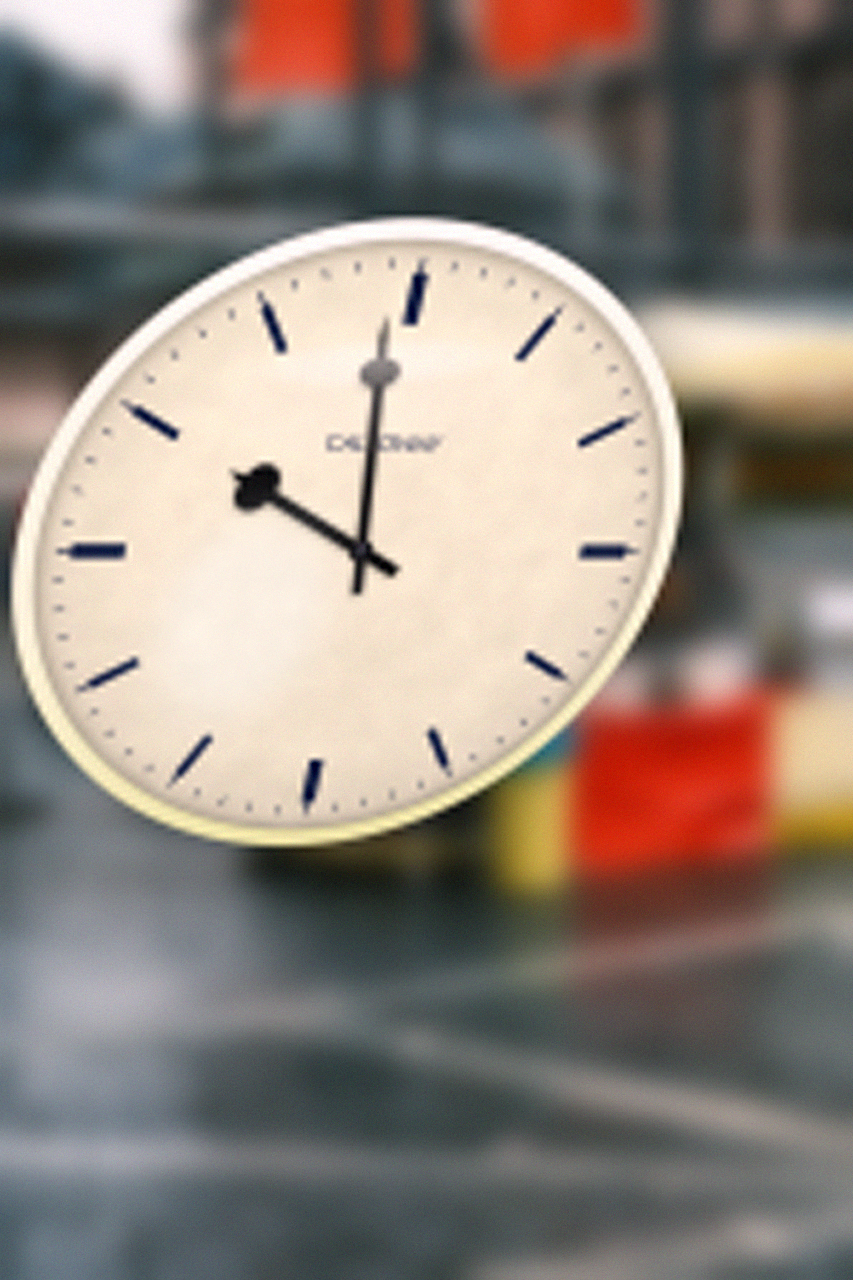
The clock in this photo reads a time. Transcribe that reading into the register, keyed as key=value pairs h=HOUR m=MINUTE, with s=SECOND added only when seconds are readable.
h=9 m=59
